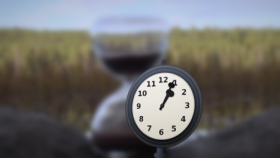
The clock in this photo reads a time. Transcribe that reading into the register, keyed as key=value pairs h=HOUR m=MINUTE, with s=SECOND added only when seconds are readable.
h=1 m=4
